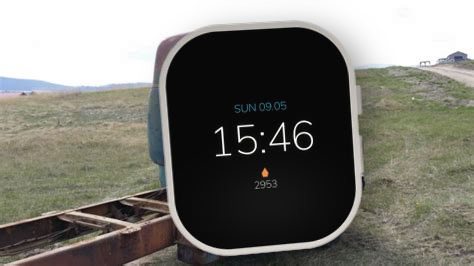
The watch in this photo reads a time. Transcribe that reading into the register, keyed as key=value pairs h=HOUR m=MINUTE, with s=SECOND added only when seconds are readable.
h=15 m=46
